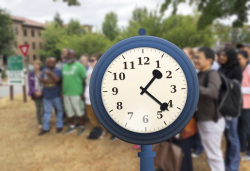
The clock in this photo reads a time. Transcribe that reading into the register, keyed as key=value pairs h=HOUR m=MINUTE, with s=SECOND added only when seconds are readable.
h=1 m=22
